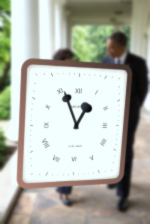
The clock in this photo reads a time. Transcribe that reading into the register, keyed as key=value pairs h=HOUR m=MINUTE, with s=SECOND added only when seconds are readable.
h=12 m=56
